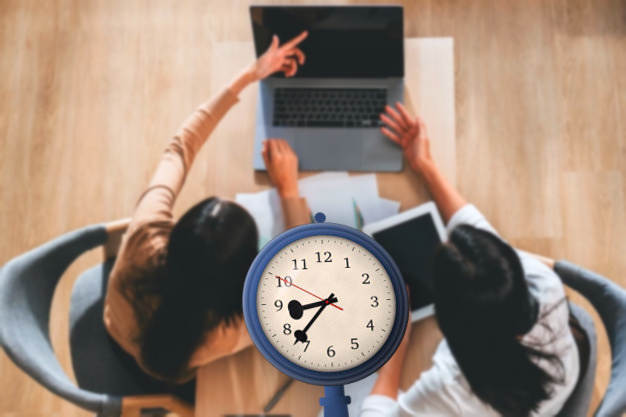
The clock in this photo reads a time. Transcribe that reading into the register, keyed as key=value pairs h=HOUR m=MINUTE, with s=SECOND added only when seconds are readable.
h=8 m=36 s=50
